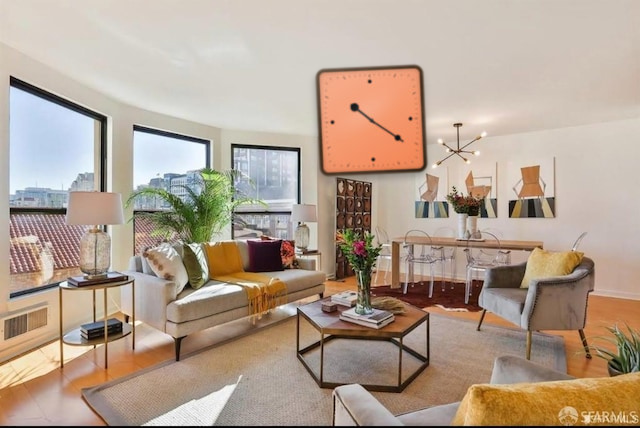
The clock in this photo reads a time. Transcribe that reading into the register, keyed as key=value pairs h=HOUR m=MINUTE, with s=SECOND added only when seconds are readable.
h=10 m=21
